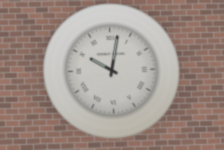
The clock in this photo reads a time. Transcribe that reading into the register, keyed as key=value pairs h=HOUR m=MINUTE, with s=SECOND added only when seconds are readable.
h=10 m=2
